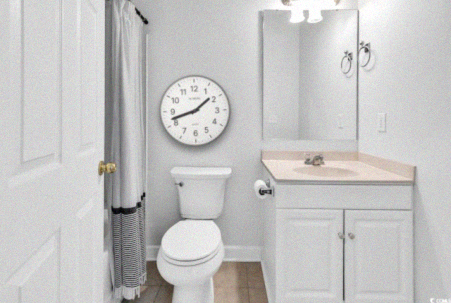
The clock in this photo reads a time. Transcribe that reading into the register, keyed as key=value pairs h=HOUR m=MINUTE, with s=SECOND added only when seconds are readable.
h=1 m=42
